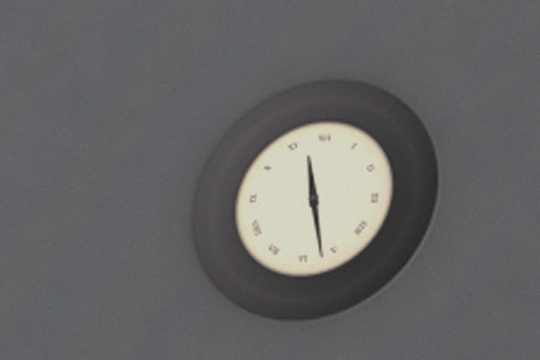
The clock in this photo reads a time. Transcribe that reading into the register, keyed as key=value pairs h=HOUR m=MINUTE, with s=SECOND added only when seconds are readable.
h=11 m=27
